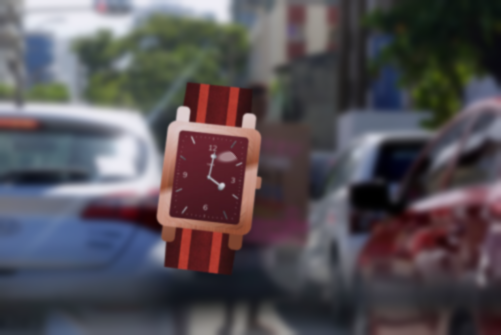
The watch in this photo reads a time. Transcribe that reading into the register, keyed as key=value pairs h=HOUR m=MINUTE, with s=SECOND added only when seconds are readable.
h=4 m=1
